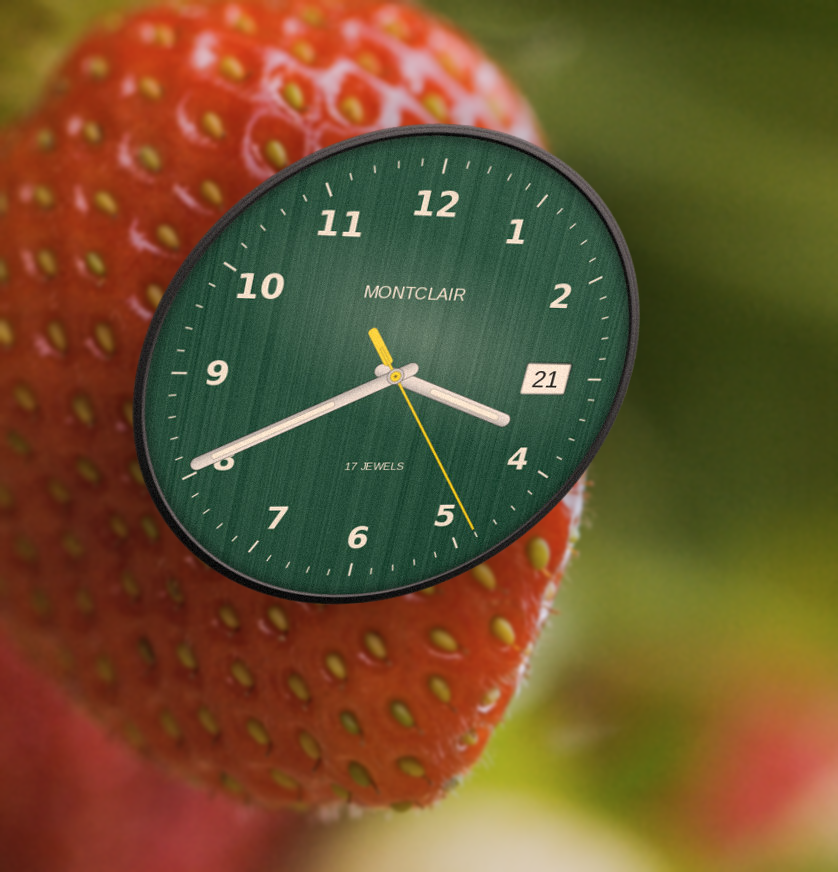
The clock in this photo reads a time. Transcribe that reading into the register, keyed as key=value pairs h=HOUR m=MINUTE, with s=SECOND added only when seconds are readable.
h=3 m=40 s=24
